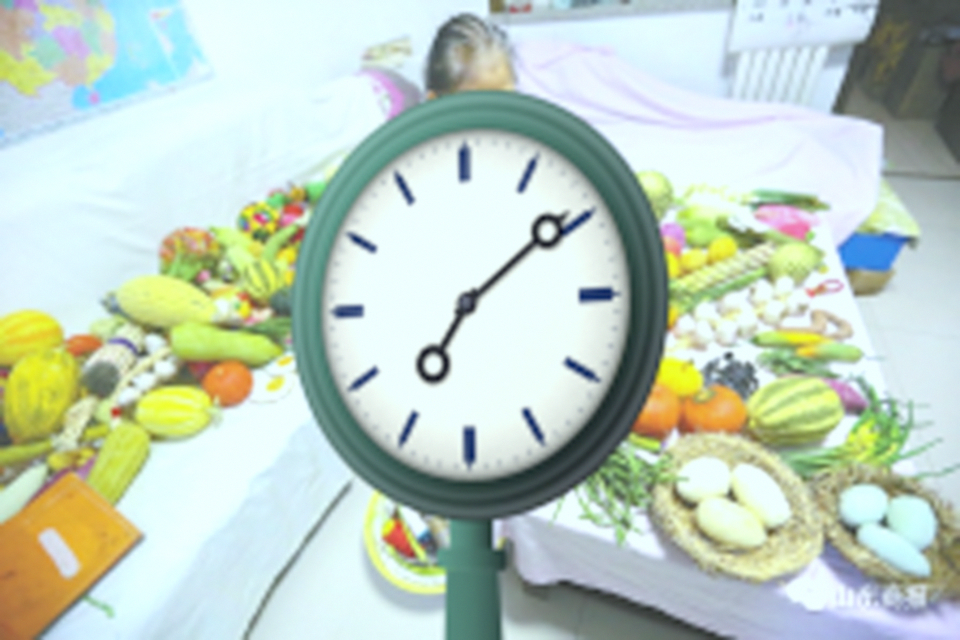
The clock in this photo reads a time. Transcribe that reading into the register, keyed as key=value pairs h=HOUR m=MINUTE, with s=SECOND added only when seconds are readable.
h=7 m=9
